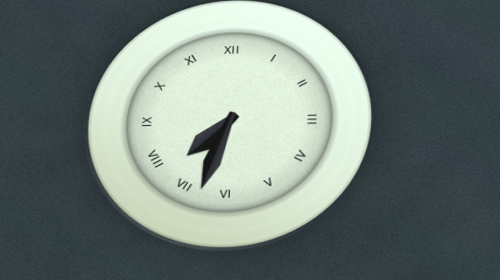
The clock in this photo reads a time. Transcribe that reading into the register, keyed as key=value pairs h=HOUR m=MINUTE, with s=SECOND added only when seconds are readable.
h=7 m=33
